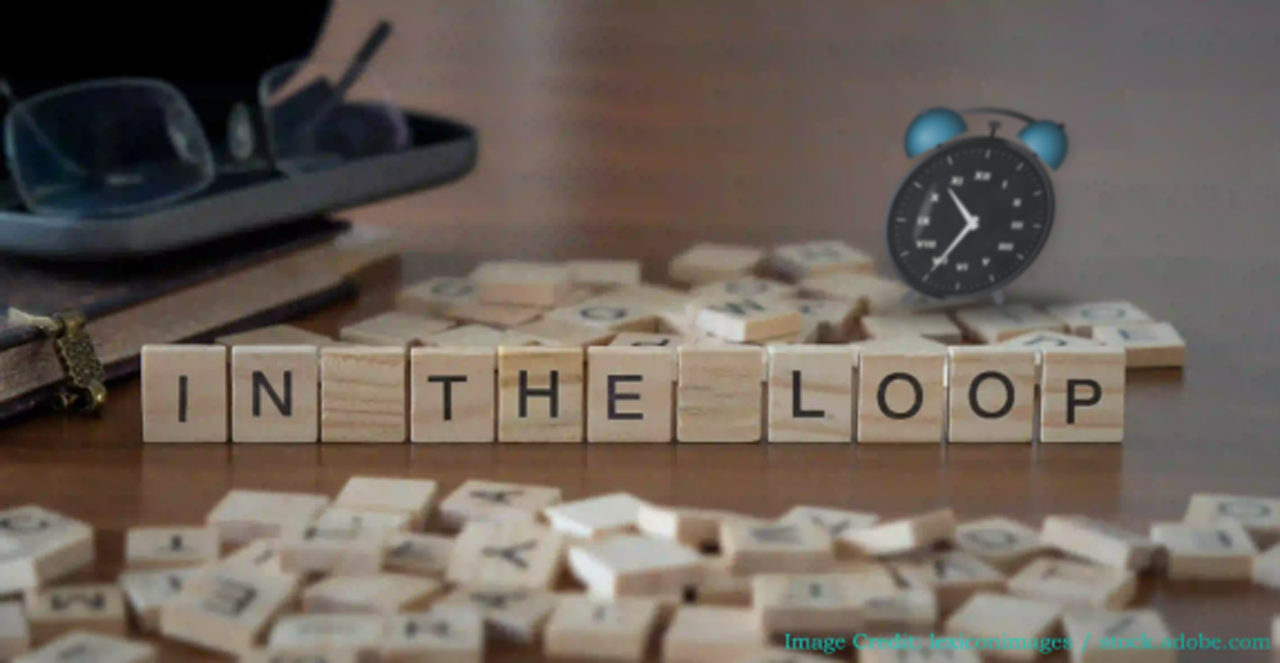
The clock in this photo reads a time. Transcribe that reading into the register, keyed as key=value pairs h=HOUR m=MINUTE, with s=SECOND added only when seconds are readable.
h=10 m=35
